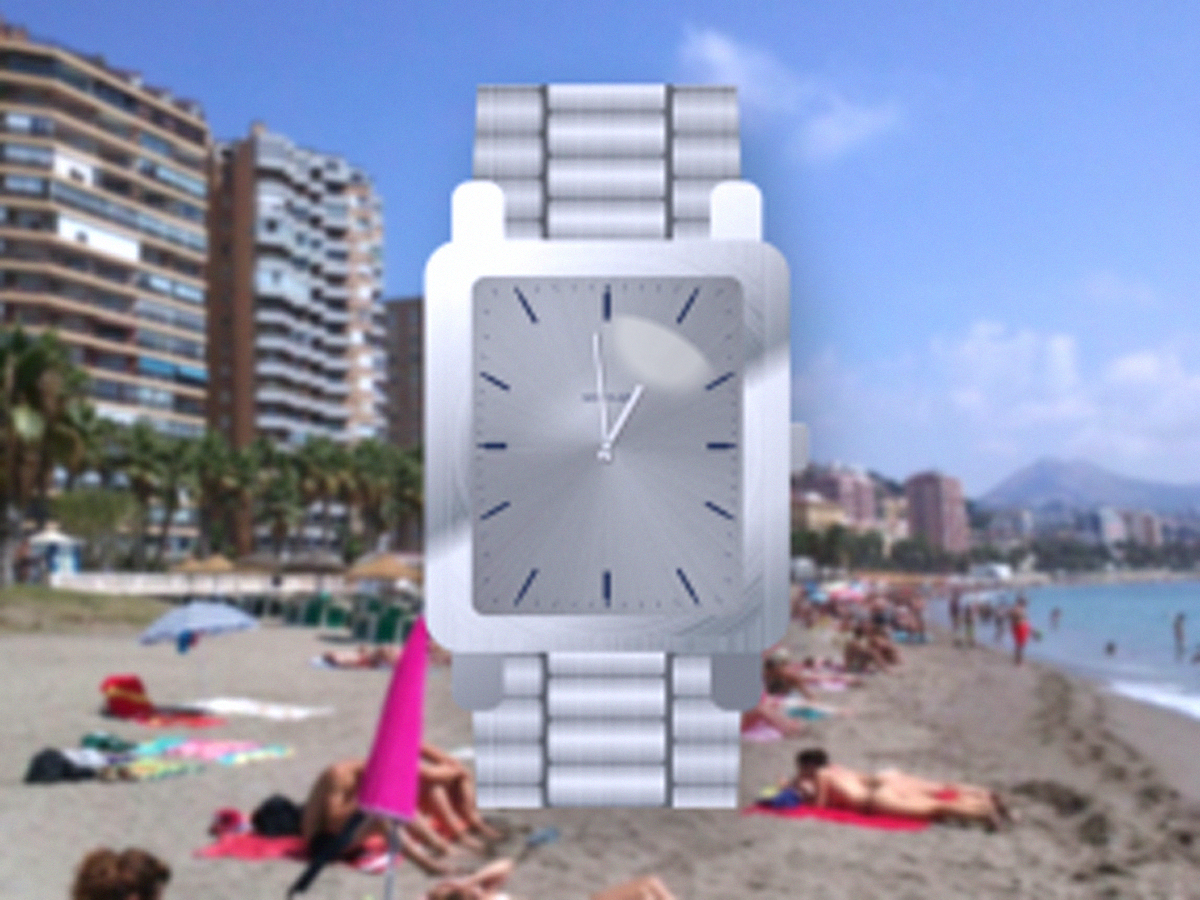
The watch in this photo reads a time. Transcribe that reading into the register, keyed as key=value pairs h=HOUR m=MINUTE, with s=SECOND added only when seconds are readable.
h=12 m=59
